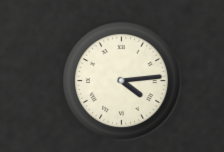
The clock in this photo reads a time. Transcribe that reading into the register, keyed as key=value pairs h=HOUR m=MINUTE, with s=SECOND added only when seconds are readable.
h=4 m=14
